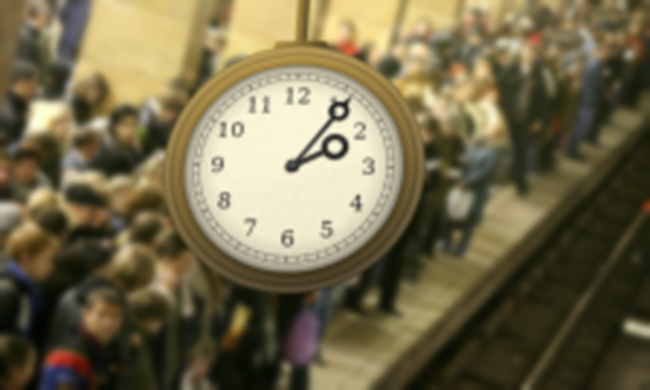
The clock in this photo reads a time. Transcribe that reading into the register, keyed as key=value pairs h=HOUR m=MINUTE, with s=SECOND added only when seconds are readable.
h=2 m=6
